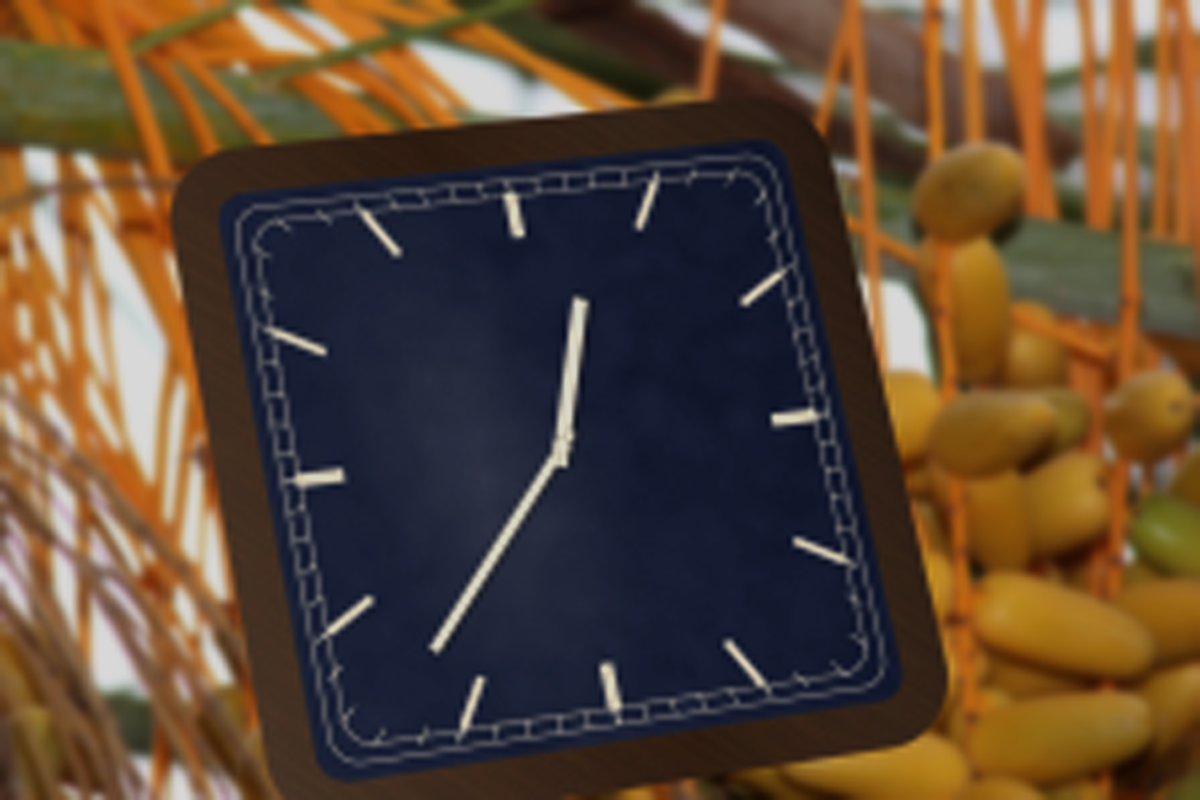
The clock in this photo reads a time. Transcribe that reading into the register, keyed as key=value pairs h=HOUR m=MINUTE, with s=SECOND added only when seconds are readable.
h=12 m=37
